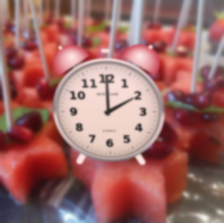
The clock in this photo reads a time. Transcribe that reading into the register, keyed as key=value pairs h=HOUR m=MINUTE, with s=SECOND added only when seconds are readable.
h=2 m=0
